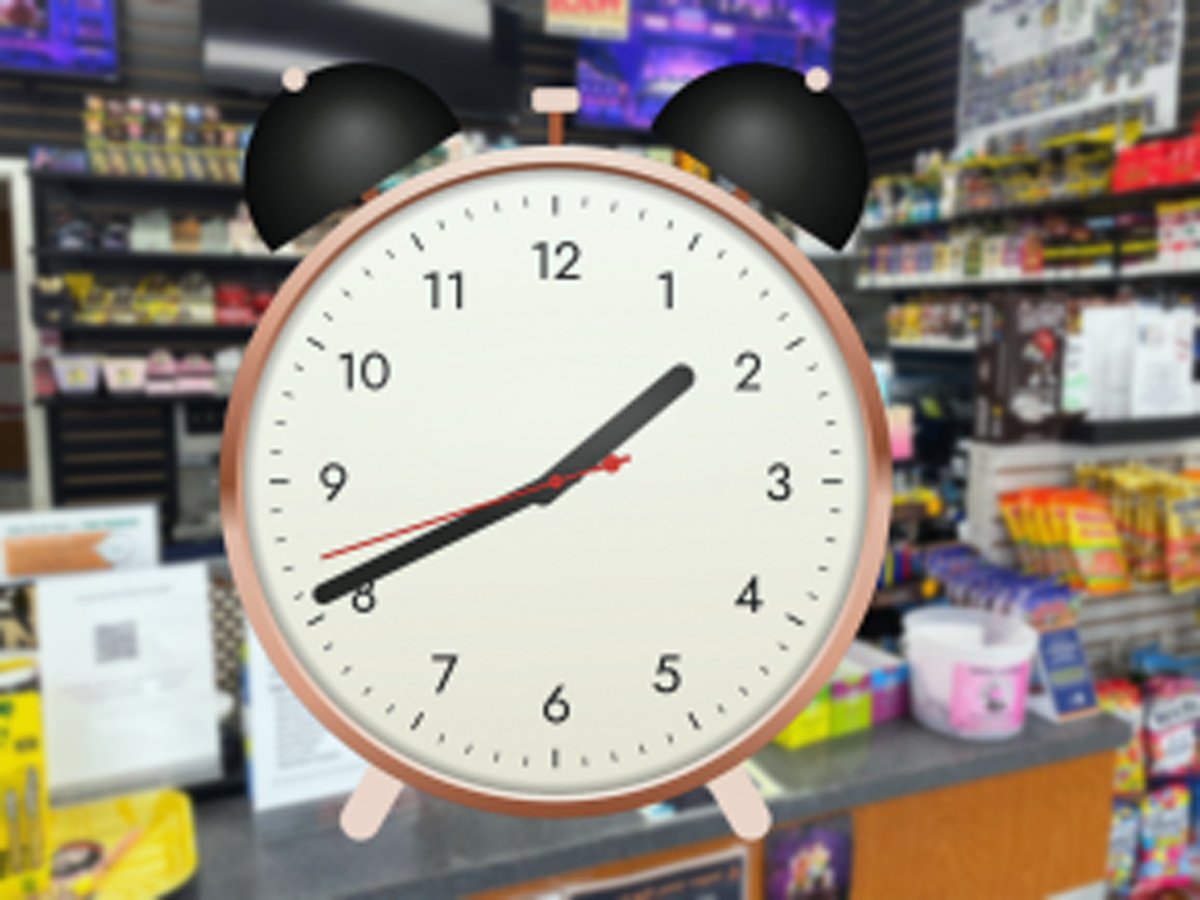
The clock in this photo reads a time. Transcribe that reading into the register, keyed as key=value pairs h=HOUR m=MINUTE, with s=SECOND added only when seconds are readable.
h=1 m=40 s=42
